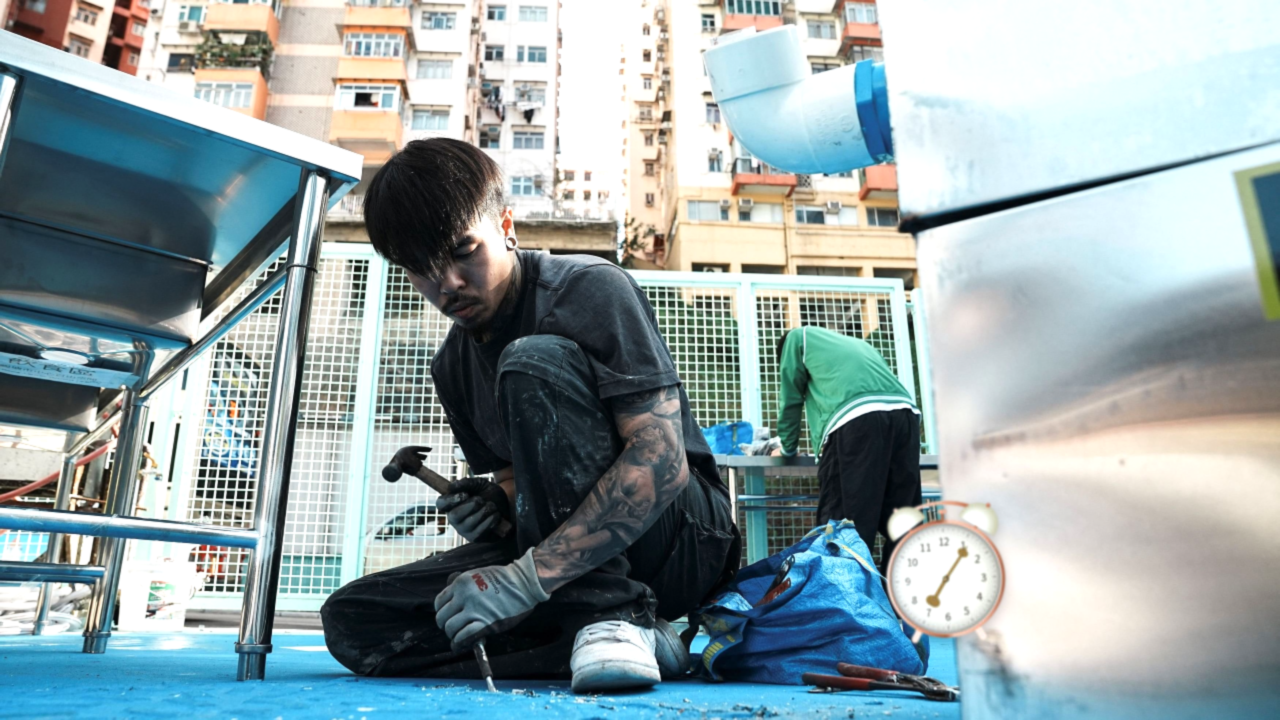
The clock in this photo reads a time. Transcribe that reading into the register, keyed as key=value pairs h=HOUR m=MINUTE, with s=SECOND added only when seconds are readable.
h=7 m=6
